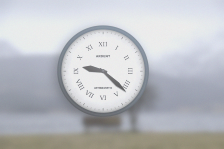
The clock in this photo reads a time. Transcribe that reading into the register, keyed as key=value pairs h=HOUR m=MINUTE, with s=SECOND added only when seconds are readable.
h=9 m=22
